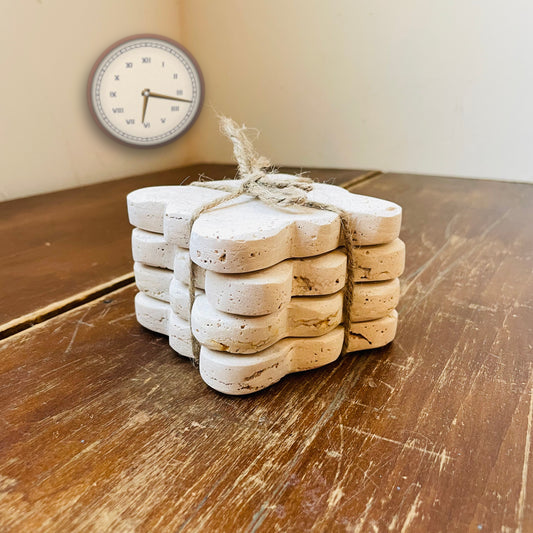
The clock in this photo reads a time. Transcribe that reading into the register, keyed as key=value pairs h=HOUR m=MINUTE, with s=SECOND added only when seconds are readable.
h=6 m=17
